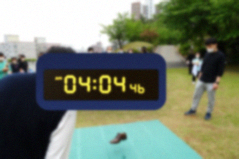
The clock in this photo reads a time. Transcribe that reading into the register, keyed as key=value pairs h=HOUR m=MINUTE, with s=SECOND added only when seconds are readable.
h=4 m=4
